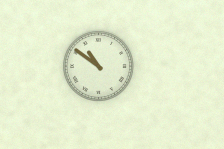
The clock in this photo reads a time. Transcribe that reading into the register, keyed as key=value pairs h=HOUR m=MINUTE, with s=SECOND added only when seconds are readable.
h=10 m=51
